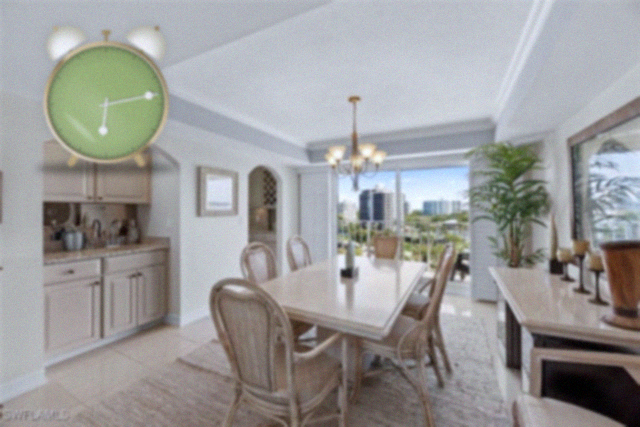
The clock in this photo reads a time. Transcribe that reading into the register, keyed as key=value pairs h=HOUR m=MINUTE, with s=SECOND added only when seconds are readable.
h=6 m=13
